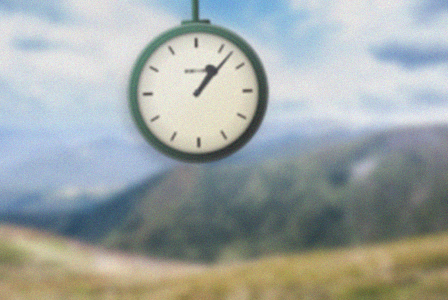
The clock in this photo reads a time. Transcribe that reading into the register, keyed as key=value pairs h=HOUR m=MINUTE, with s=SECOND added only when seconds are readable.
h=1 m=7
